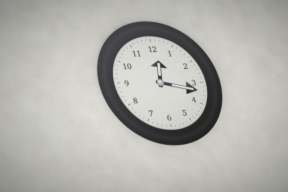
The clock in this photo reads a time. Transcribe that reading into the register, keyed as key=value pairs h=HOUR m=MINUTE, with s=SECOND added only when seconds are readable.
h=12 m=17
